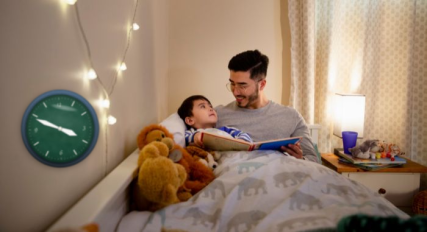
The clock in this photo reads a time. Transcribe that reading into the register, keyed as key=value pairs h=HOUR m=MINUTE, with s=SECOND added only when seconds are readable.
h=3 m=49
